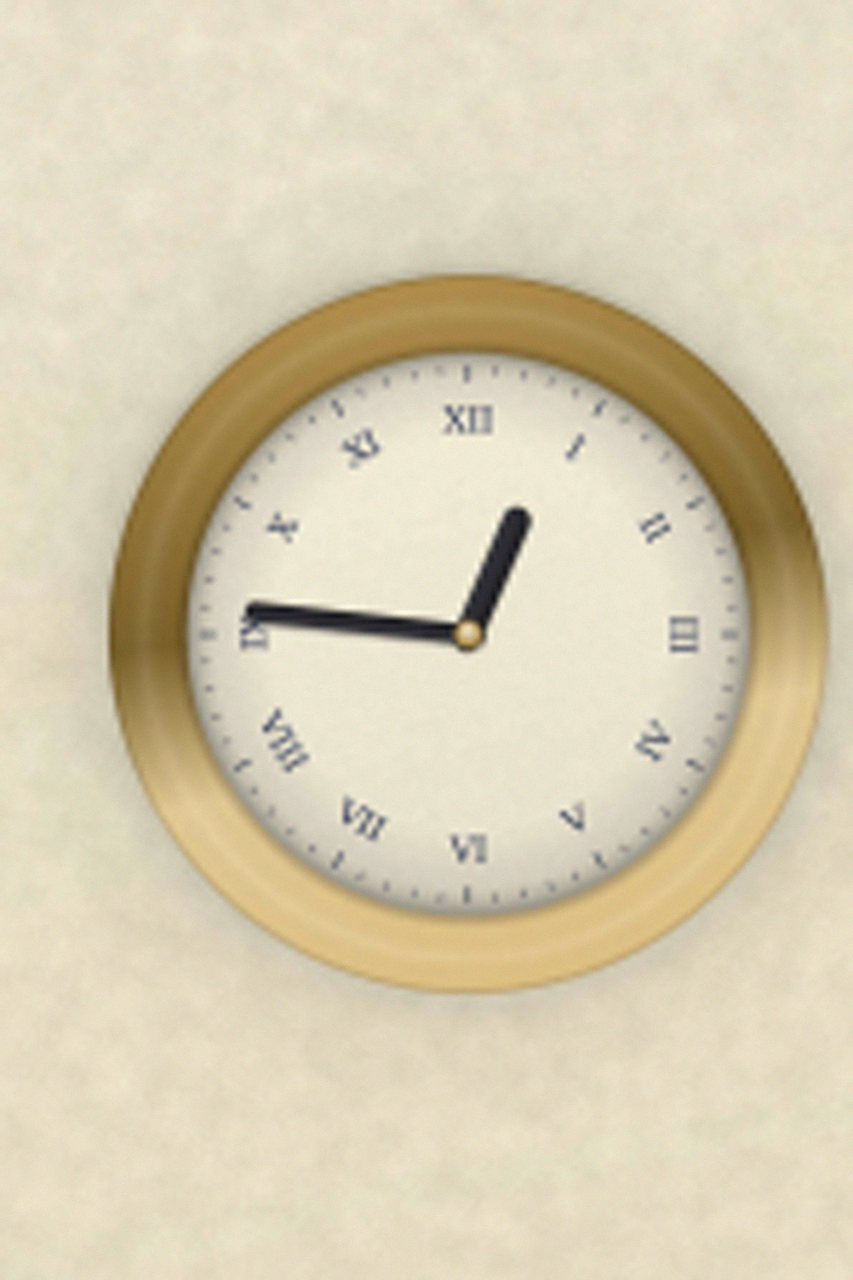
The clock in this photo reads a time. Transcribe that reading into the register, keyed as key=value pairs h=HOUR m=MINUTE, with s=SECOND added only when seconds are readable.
h=12 m=46
